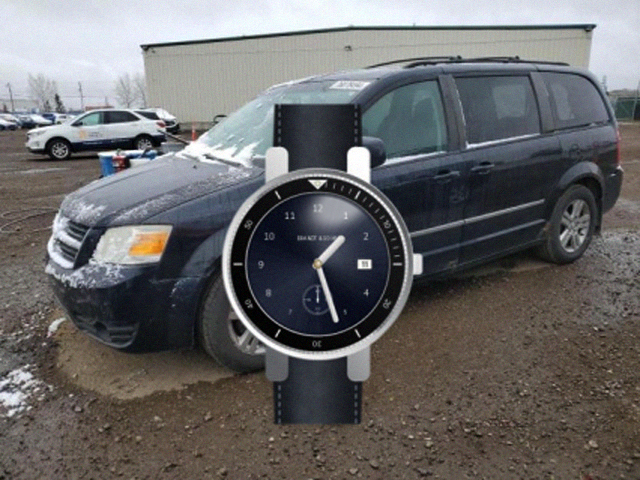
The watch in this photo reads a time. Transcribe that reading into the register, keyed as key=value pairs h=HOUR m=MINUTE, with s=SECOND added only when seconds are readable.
h=1 m=27
